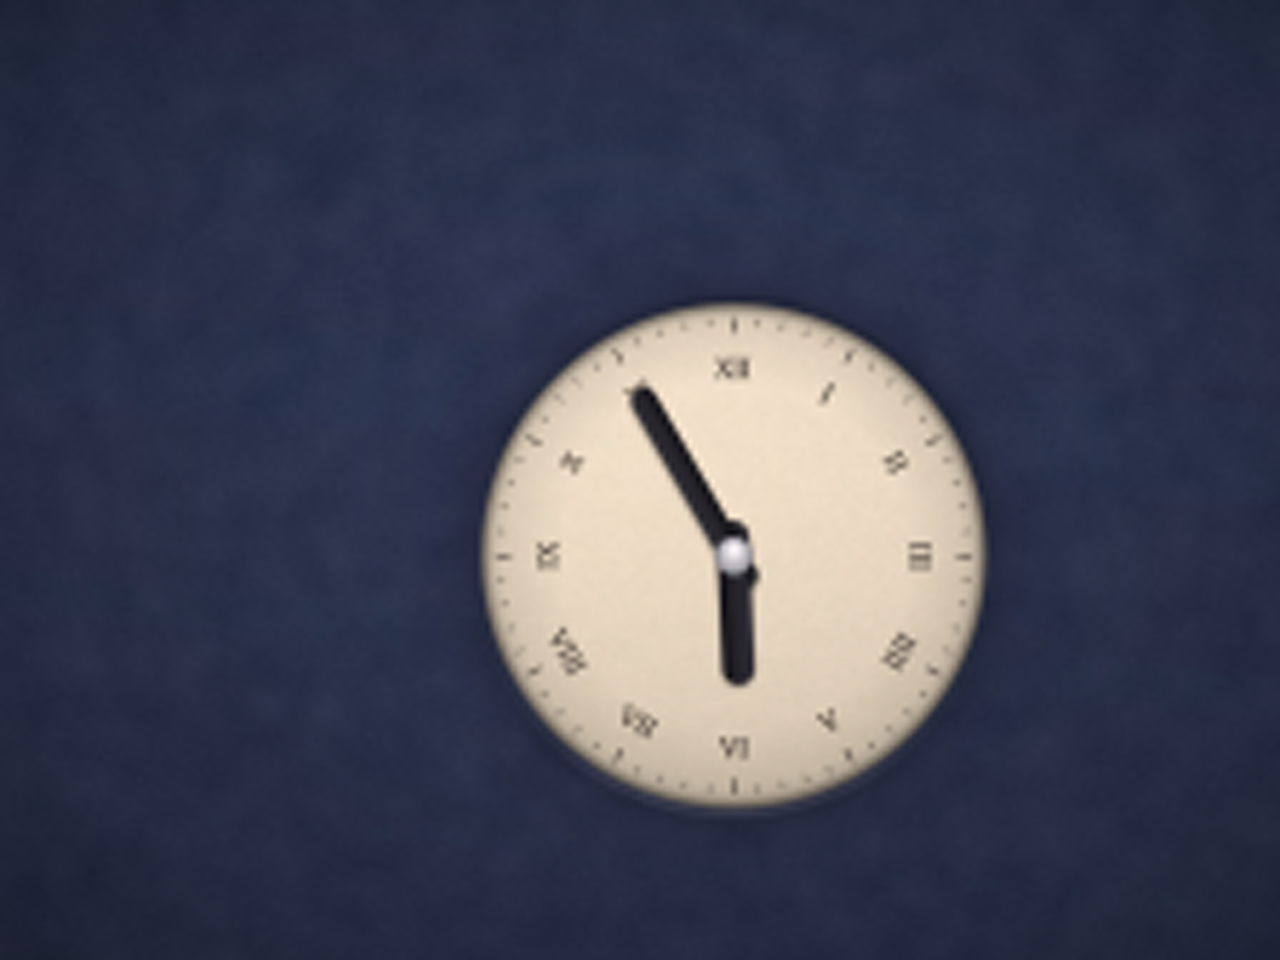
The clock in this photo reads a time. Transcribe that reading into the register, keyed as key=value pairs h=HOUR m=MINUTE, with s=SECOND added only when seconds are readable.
h=5 m=55
